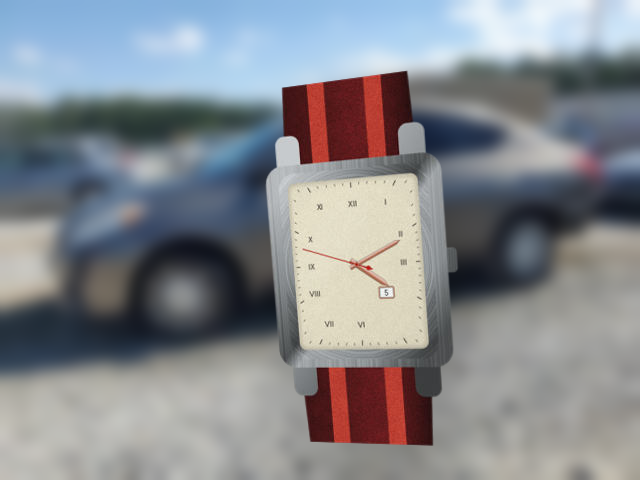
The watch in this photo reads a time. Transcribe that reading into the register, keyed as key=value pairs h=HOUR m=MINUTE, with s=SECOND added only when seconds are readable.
h=4 m=10 s=48
